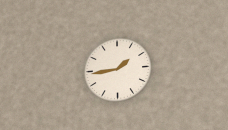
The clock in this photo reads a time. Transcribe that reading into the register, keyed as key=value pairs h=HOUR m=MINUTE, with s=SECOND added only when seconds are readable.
h=1 m=44
